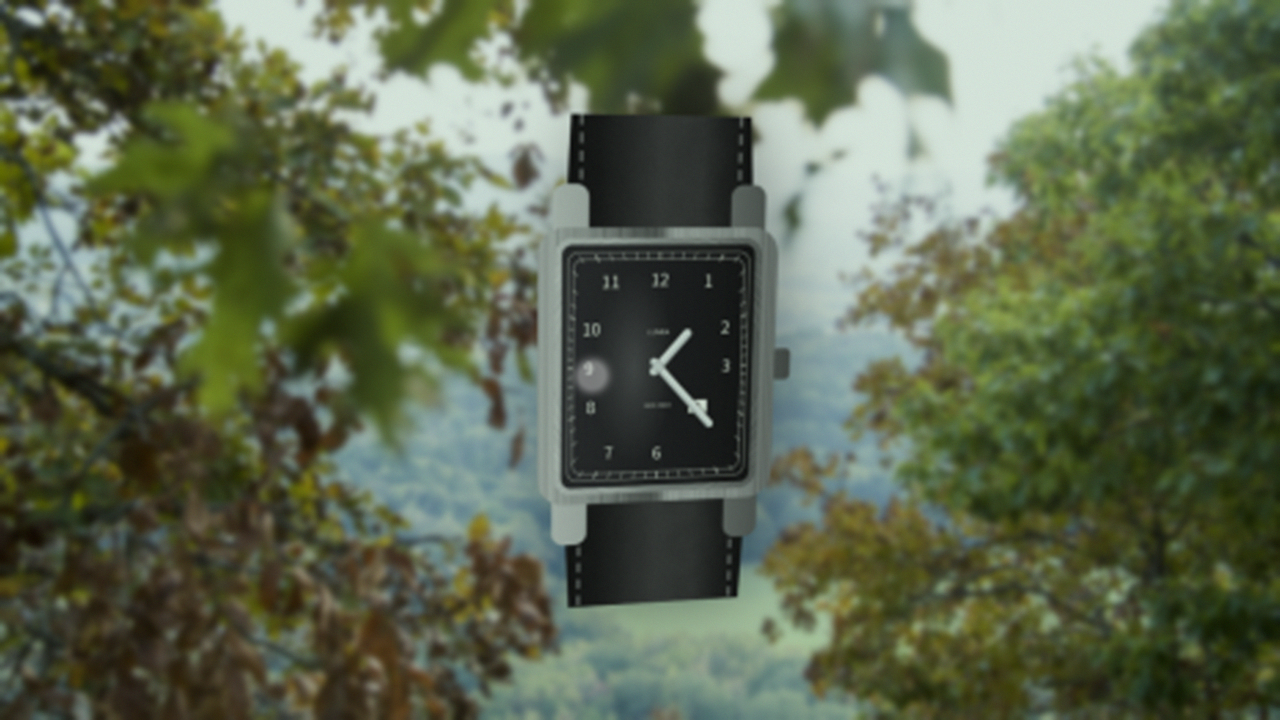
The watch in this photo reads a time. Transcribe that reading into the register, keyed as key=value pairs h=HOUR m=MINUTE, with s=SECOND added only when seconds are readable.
h=1 m=23
